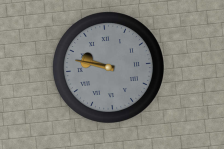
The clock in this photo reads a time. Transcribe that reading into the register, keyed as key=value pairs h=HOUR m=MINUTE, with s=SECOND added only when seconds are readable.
h=9 m=48
